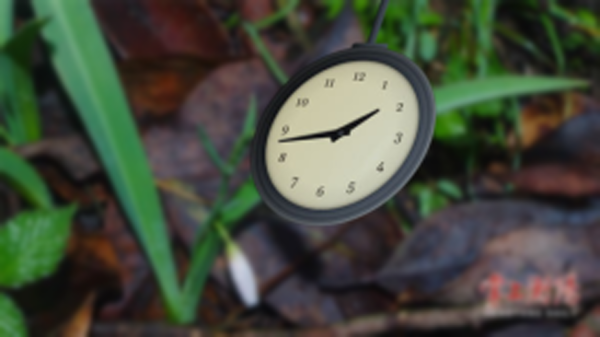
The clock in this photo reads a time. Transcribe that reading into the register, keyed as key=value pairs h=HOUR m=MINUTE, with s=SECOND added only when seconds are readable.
h=1 m=43
